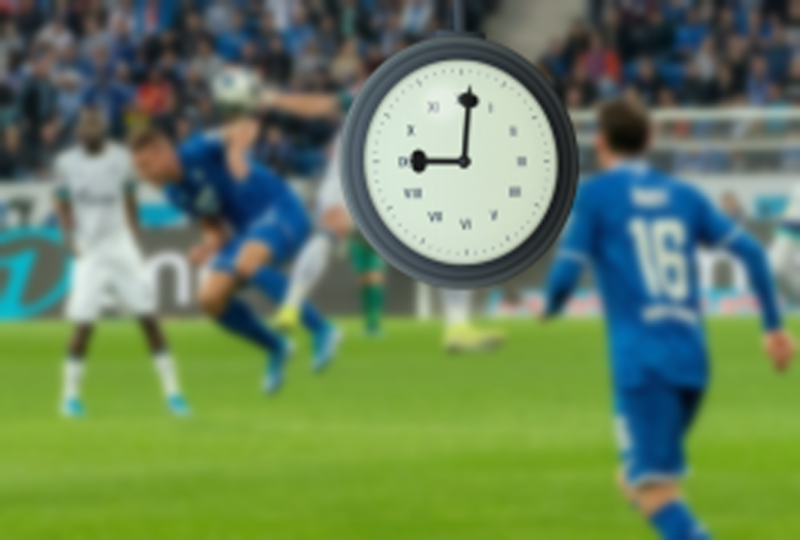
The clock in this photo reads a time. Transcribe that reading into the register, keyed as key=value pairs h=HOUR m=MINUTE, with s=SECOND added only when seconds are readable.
h=9 m=1
